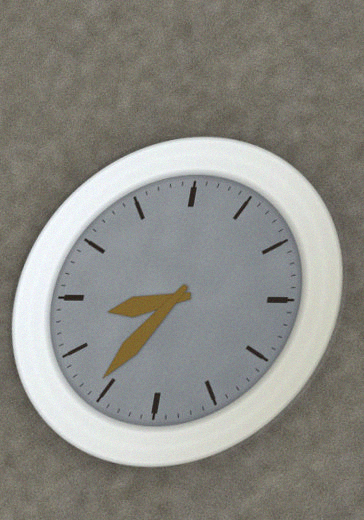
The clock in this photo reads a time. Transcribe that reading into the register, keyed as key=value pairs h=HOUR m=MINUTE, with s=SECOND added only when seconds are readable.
h=8 m=36
